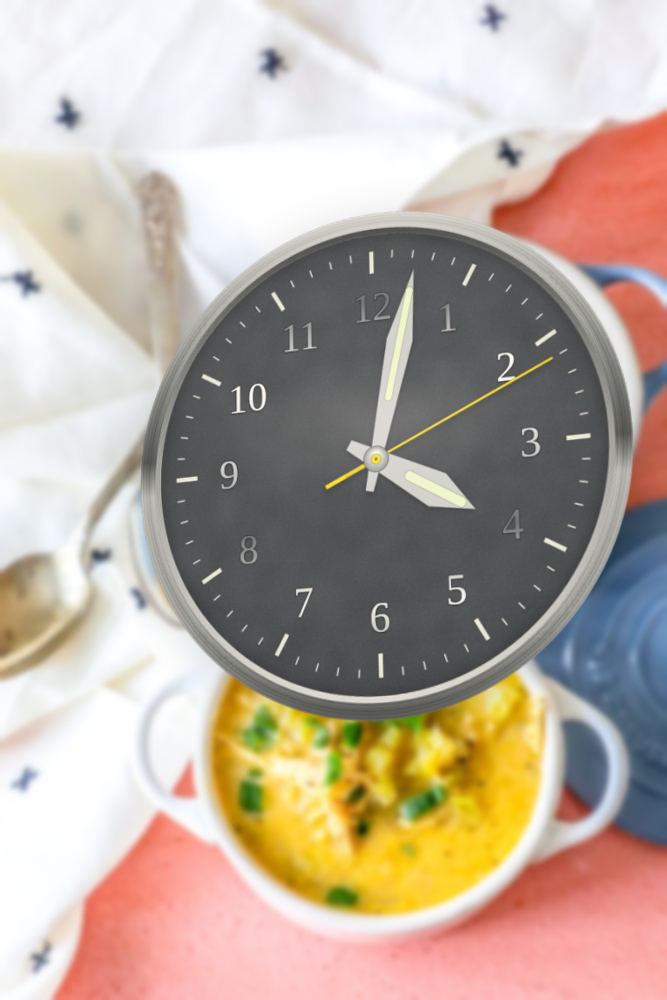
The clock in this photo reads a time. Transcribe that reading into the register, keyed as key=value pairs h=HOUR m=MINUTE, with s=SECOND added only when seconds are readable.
h=4 m=2 s=11
